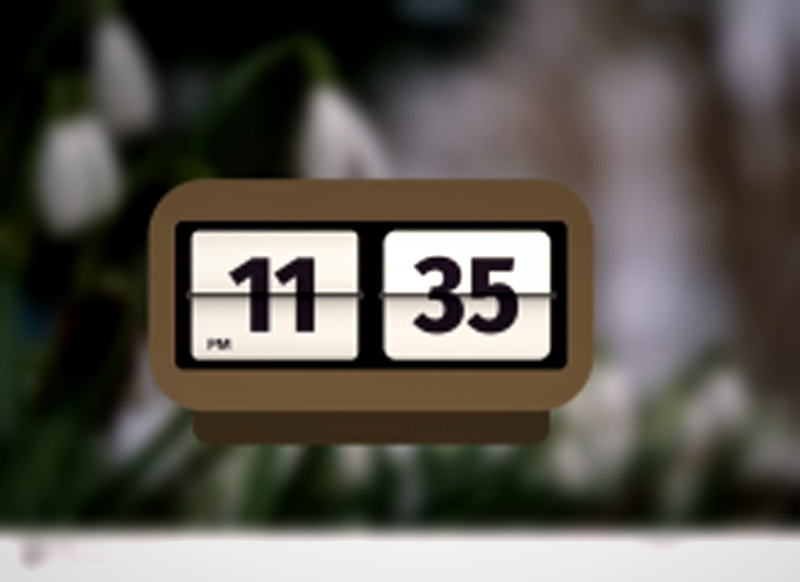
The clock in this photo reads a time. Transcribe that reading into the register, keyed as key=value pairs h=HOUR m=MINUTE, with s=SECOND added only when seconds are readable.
h=11 m=35
